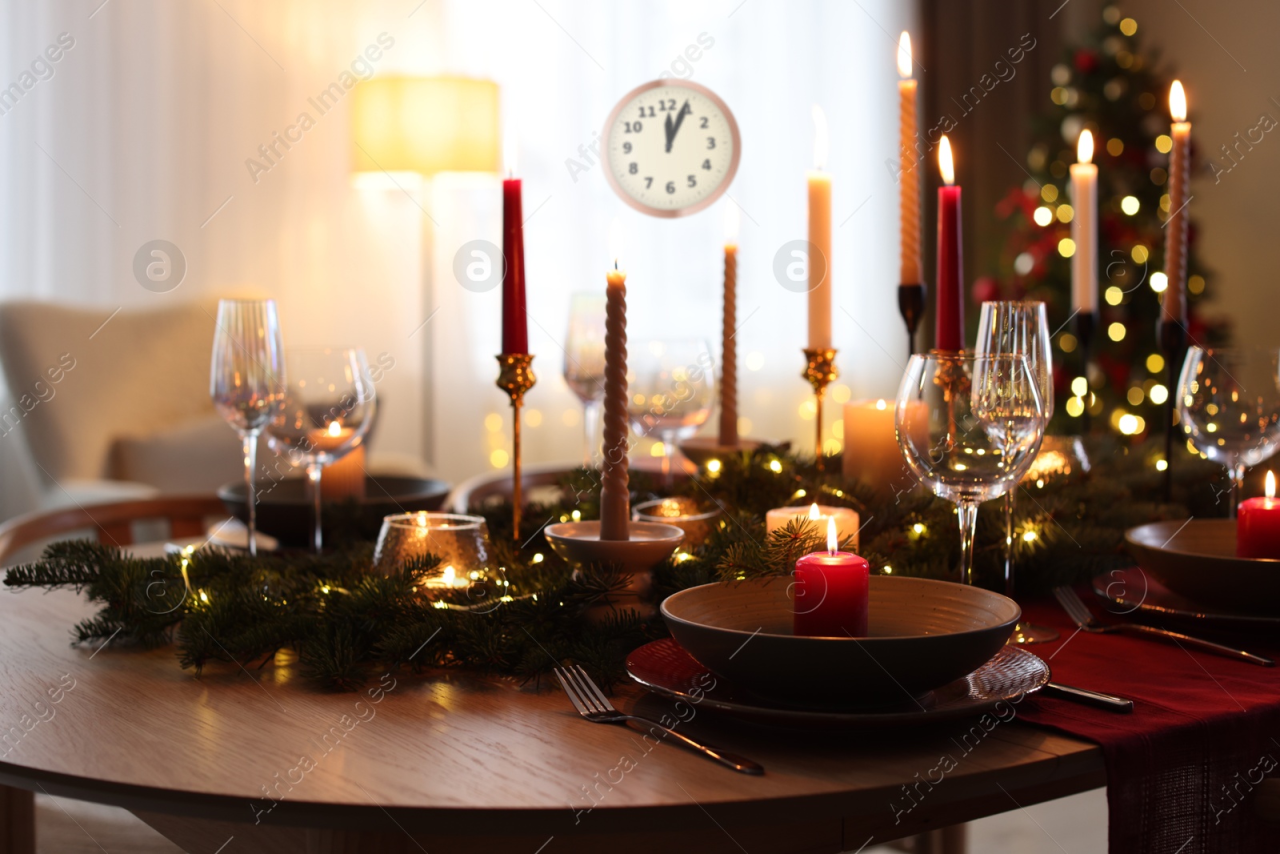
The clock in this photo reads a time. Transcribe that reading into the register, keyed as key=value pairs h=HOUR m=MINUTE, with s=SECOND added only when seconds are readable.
h=12 m=4
